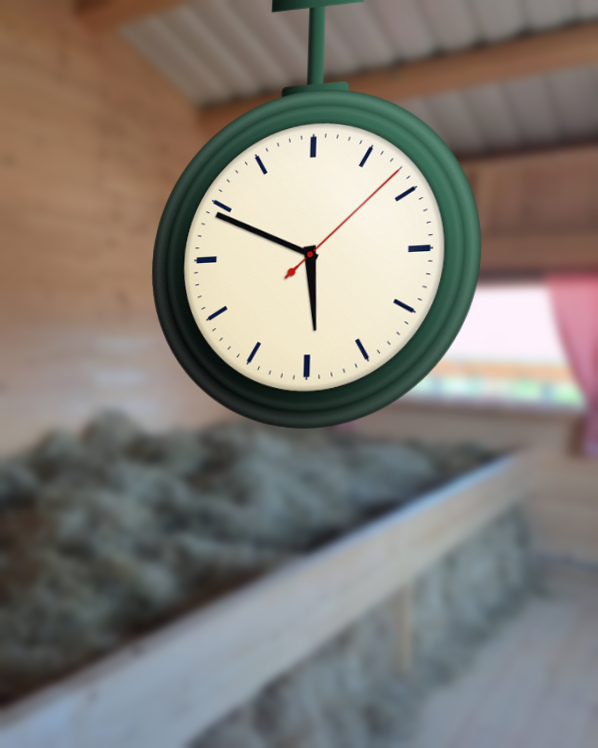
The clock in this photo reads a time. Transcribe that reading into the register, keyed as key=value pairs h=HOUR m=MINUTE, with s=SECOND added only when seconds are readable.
h=5 m=49 s=8
